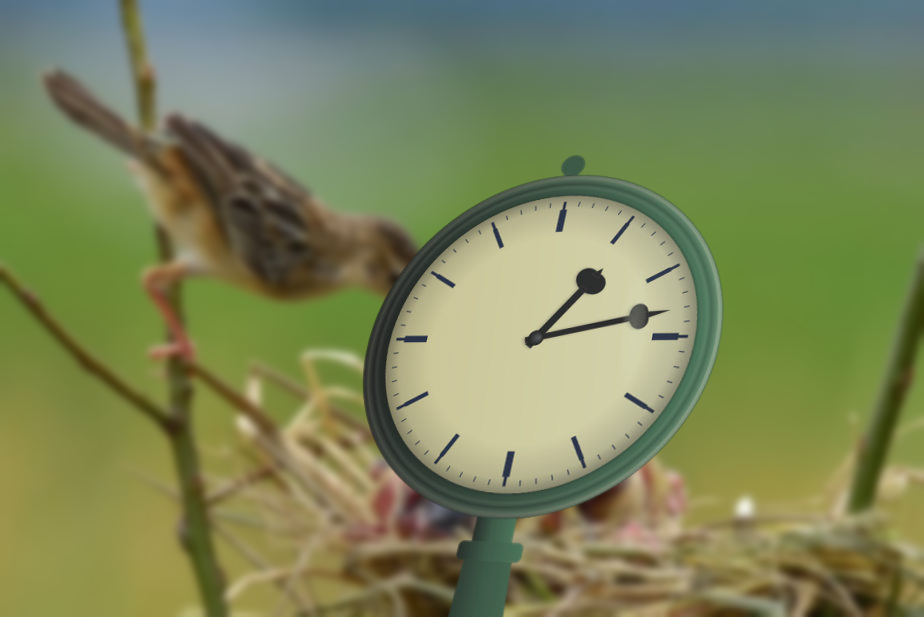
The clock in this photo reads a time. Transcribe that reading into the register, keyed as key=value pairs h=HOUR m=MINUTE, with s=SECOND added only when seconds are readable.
h=1 m=13
